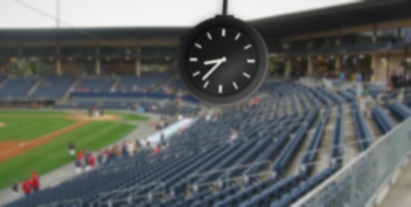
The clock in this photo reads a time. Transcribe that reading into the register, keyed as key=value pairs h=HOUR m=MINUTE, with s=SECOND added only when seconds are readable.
h=8 m=37
